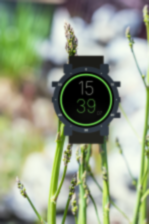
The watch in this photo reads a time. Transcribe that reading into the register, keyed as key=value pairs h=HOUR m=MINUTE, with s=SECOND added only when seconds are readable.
h=15 m=39
